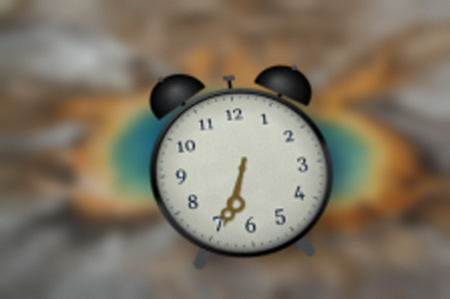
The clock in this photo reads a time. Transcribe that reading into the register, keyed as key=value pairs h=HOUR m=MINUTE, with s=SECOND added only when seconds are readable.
h=6 m=34
